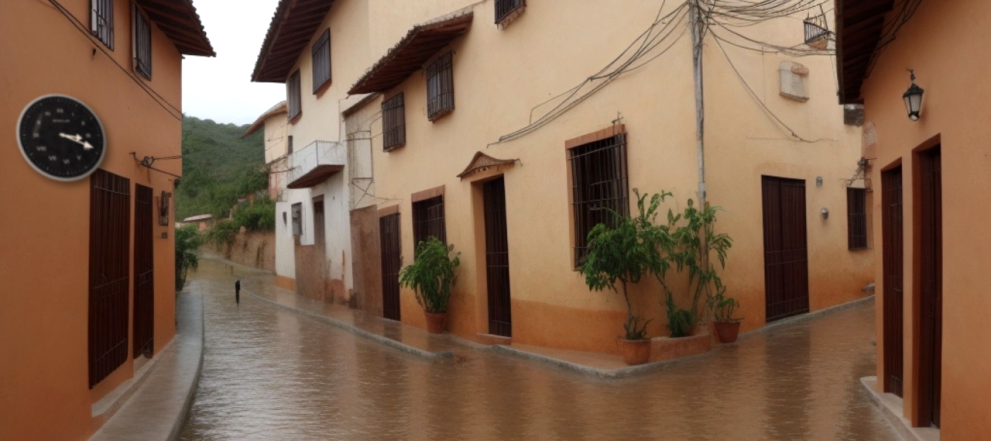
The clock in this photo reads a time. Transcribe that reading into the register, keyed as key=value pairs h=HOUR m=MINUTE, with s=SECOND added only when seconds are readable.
h=3 m=19
